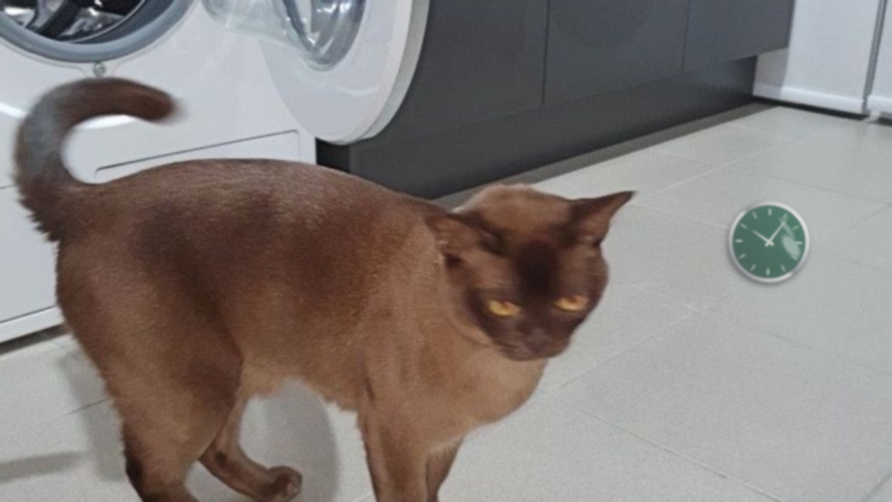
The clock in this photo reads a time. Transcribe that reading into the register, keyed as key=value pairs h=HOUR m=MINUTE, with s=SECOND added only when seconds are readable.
h=10 m=6
